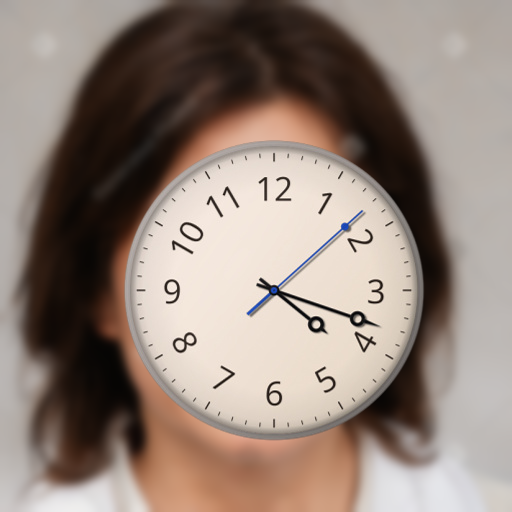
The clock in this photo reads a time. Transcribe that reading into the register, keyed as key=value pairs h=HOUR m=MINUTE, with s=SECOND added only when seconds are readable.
h=4 m=18 s=8
